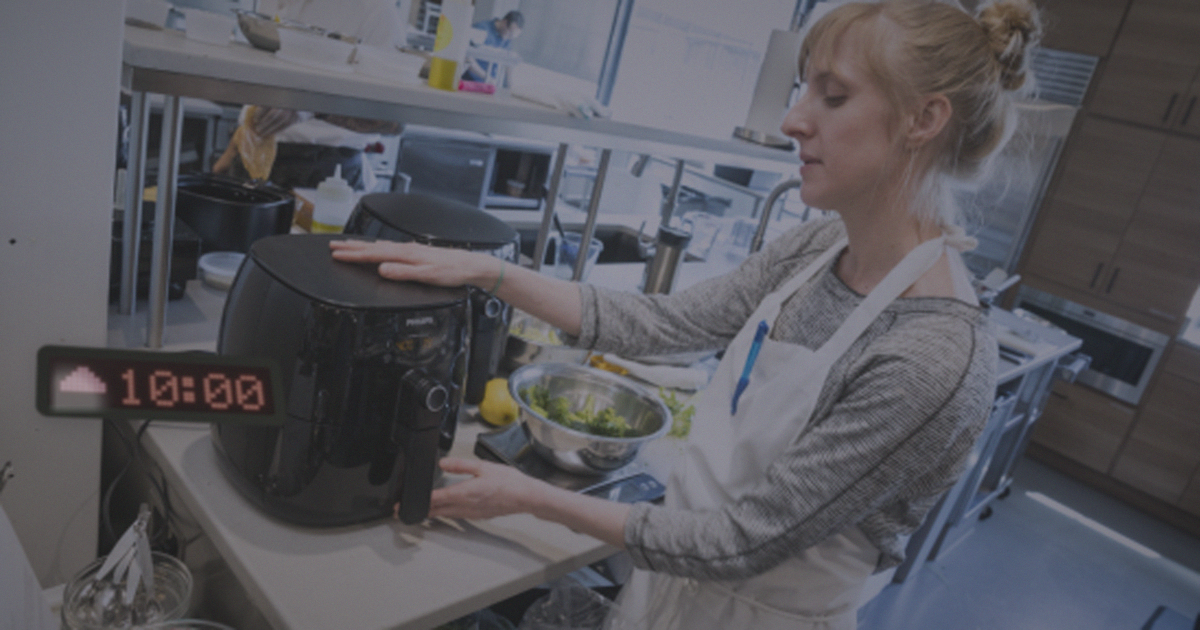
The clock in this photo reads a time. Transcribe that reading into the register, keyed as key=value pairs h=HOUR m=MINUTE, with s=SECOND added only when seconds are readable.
h=10 m=0
